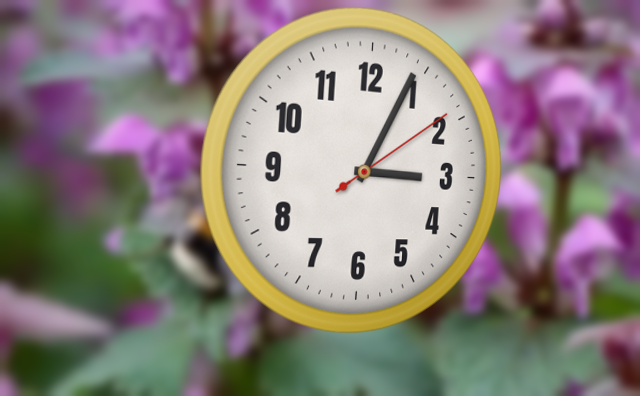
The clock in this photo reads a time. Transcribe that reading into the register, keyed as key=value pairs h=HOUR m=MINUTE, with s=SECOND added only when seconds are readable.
h=3 m=4 s=9
